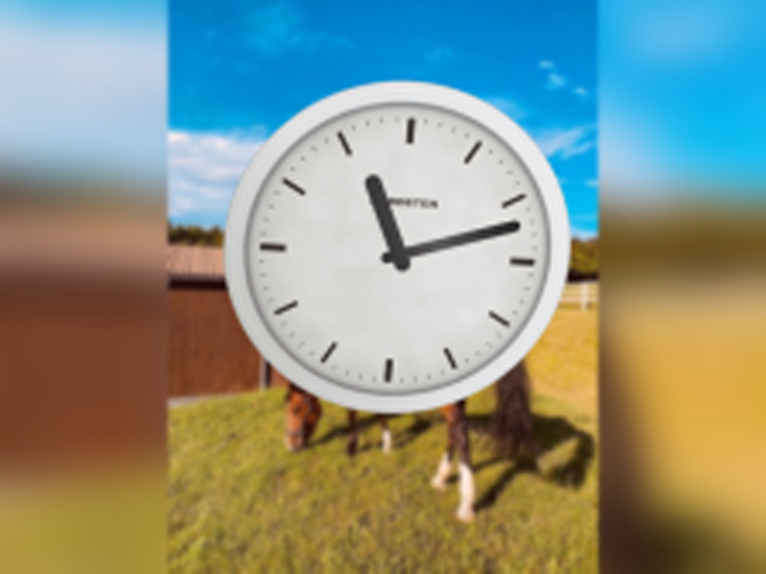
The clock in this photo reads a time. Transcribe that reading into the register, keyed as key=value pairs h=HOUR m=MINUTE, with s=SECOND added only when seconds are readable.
h=11 m=12
